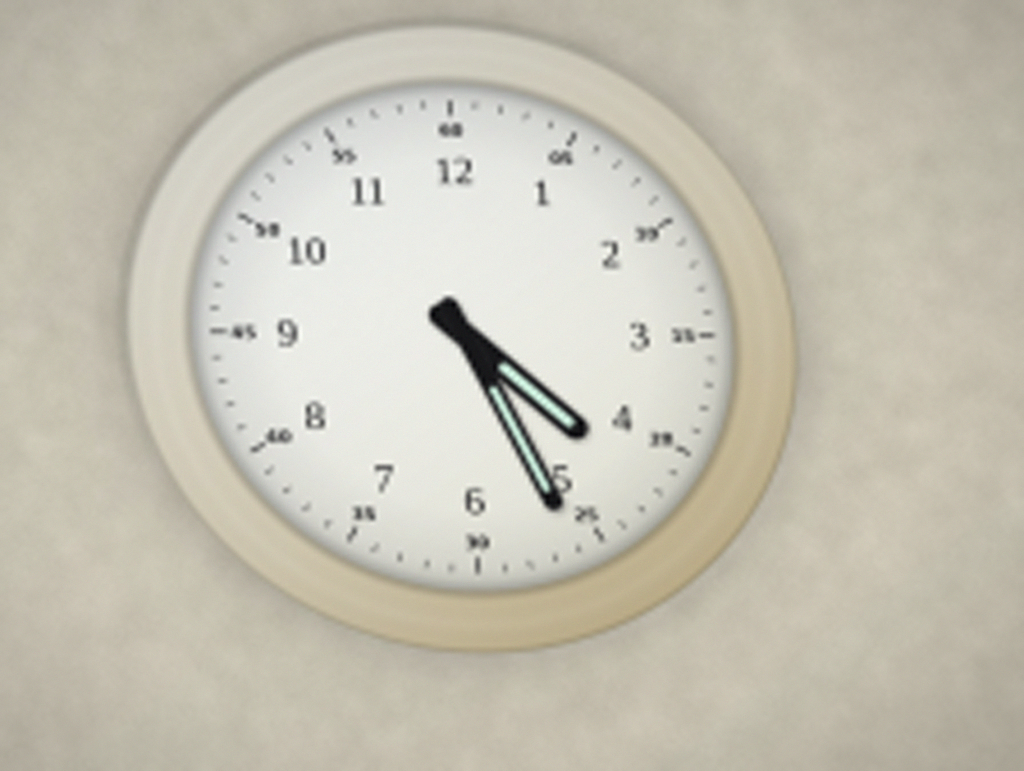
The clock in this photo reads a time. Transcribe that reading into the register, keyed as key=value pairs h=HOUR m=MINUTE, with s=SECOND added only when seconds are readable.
h=4 m=26
